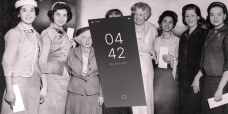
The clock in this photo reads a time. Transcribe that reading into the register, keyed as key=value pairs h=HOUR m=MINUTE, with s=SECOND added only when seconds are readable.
h=4 m=42
